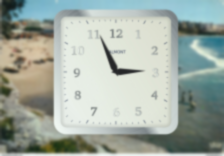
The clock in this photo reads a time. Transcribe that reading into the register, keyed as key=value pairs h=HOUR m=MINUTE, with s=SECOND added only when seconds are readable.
h=2 m=56
